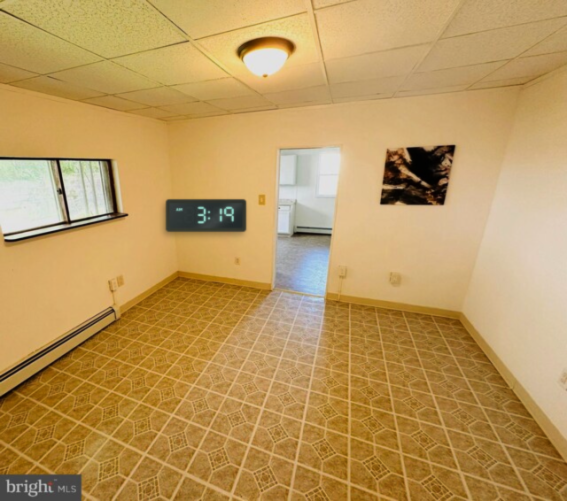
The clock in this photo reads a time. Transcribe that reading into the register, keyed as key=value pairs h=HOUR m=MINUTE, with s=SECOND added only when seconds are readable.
h=3 m=19
